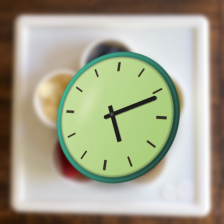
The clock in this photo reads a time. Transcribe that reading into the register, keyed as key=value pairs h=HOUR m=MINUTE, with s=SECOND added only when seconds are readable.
h=5 m=11
